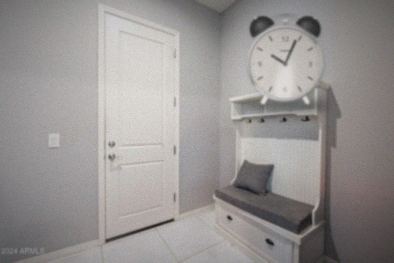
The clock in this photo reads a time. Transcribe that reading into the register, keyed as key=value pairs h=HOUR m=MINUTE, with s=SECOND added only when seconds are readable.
h=10 m=4
